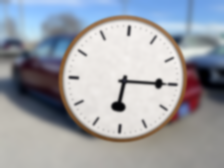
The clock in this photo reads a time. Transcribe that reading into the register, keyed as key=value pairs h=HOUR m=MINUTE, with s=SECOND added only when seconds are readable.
h=6 m=15
